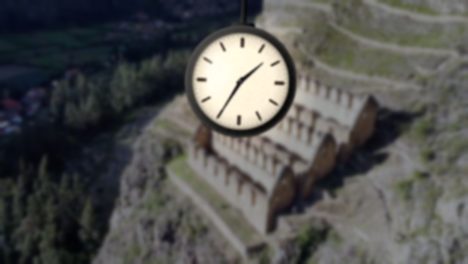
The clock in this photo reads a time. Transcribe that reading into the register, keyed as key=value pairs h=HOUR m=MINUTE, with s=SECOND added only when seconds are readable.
h=1 m=35
